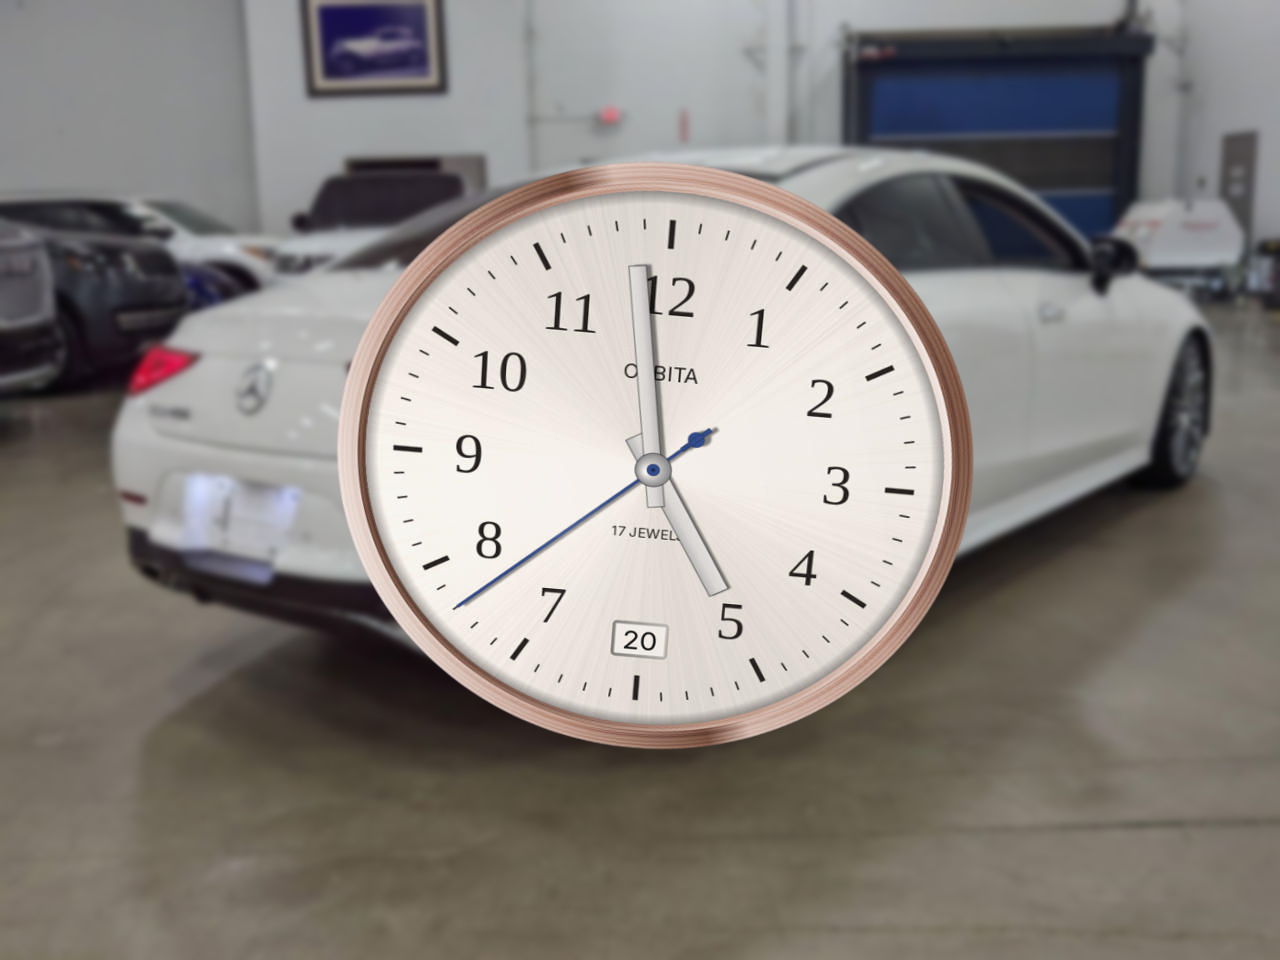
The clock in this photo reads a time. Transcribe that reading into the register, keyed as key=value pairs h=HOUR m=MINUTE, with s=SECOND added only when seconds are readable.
h=4 m=58 s=38
